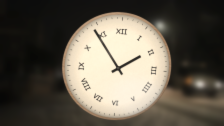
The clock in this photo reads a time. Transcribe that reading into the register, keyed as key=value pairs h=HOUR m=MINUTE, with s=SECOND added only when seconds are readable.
h=1 m=54
